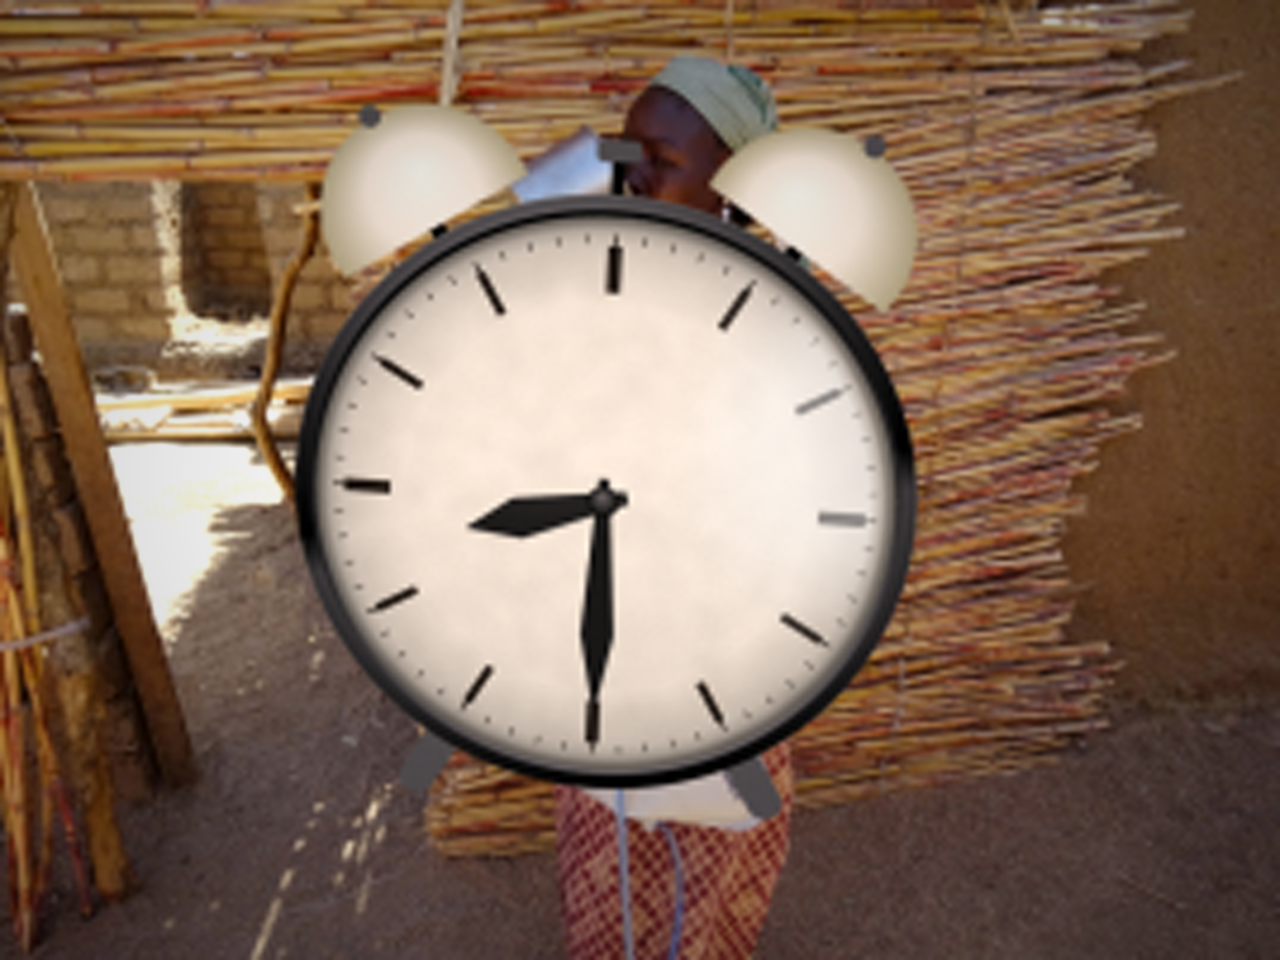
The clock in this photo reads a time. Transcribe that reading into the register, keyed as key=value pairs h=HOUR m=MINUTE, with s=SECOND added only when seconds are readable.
h=8 m=30
